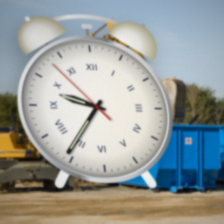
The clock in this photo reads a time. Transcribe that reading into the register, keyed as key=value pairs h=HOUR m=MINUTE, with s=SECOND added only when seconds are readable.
h=9 m=35 s=53
